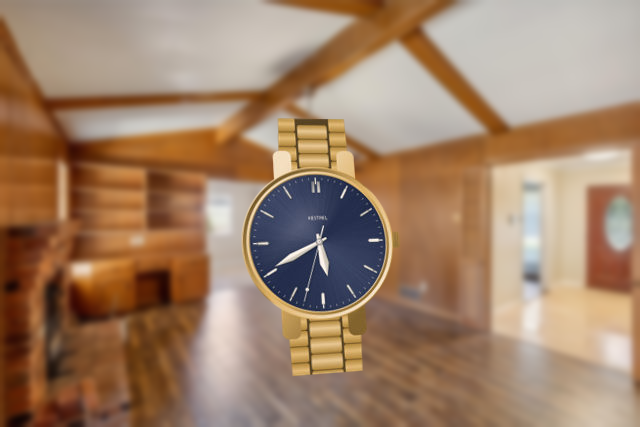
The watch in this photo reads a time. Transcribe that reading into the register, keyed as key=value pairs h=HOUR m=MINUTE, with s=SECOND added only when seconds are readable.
h=5 m=40 s=33
